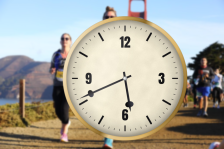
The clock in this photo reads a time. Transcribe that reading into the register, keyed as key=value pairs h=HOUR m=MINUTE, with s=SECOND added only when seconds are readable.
h=5 m=41
